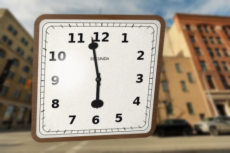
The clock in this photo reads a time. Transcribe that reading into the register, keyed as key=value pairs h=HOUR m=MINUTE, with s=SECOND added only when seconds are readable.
h=5 m=58
